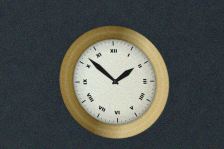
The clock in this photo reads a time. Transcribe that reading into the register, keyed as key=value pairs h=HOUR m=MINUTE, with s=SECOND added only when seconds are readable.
h=1 m=52
